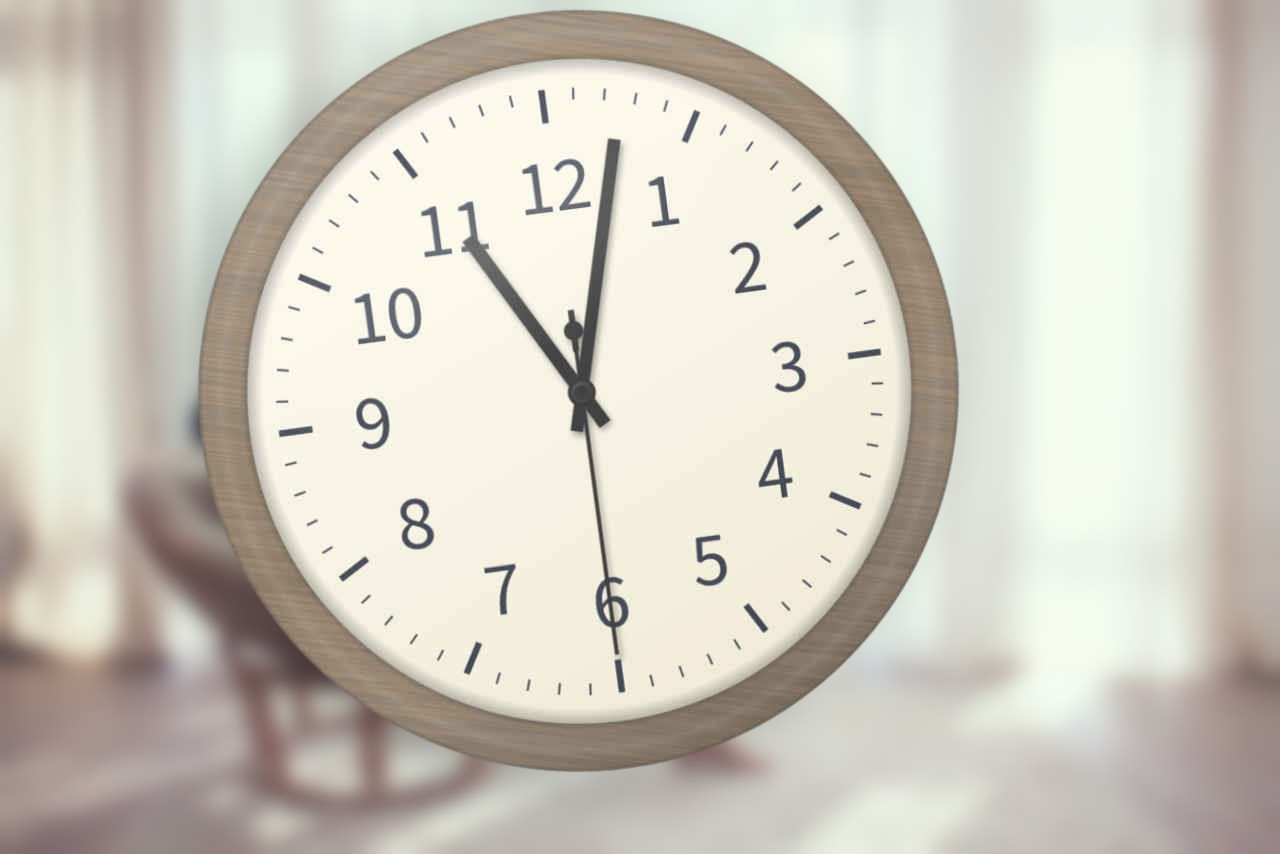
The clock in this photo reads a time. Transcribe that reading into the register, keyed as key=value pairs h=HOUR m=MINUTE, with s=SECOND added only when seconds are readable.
h=11 m=2 s=30
